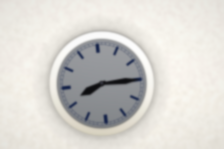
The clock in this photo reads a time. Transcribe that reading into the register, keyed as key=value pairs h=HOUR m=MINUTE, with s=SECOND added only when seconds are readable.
h=8 m=15
